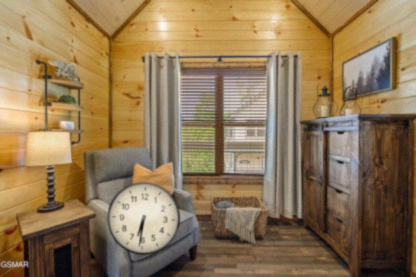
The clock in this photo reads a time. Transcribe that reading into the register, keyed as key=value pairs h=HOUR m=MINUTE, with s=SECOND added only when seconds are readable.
h=6 m=31
